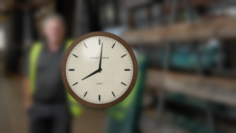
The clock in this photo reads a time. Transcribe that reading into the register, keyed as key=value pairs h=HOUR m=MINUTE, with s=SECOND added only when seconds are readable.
h=8 m=1
